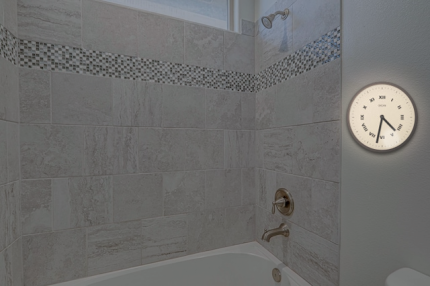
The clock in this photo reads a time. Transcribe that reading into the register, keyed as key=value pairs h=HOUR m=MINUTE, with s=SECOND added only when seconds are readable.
h=4 m=32
